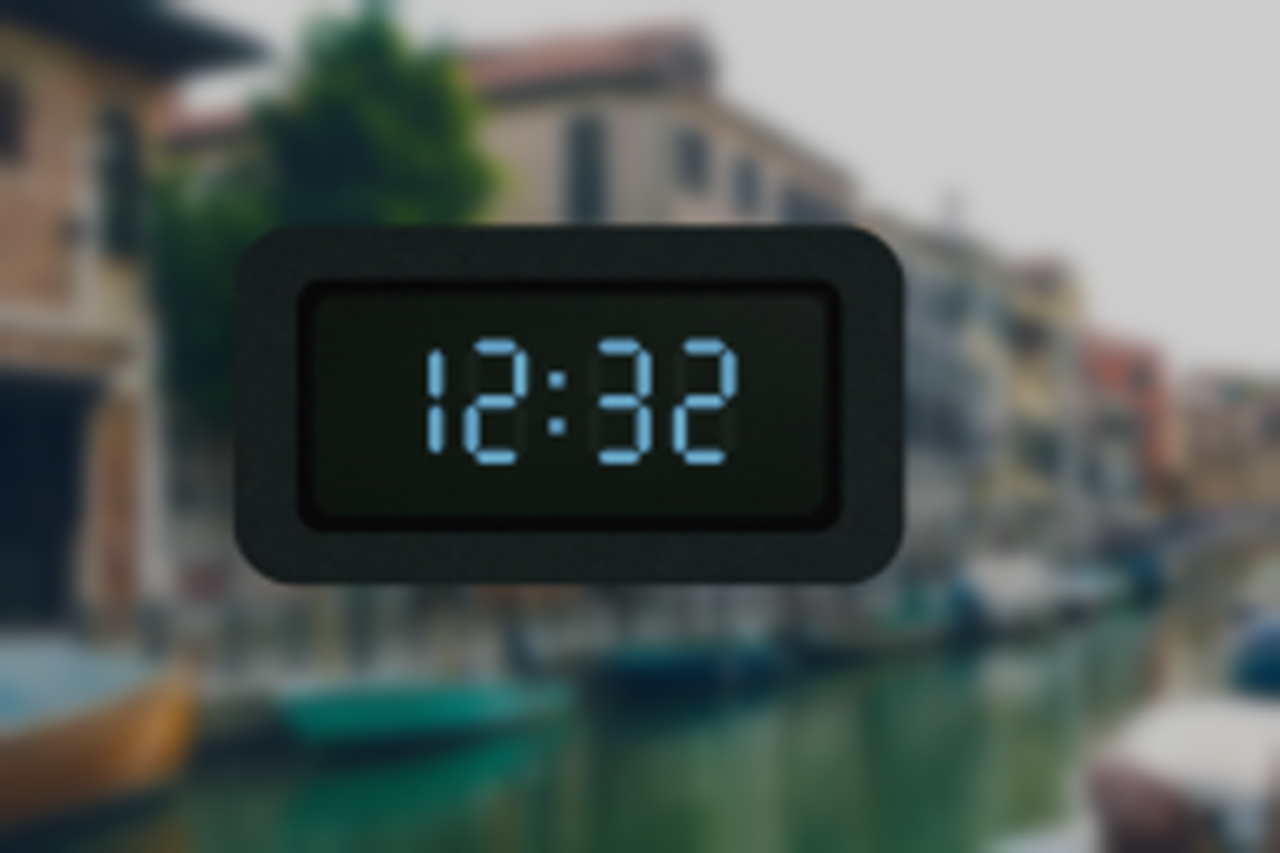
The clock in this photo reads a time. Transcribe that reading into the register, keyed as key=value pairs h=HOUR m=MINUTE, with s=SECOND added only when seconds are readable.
h=12 m=32
